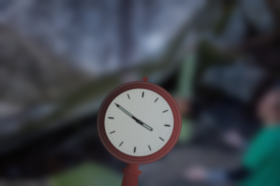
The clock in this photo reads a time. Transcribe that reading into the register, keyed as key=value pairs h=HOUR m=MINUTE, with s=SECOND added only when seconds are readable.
h=3 m=50
